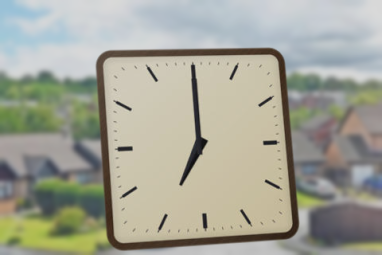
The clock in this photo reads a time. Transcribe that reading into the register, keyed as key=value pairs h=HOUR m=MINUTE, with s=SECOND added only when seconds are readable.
h=7 m=0
